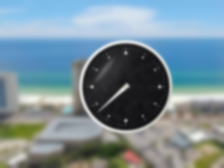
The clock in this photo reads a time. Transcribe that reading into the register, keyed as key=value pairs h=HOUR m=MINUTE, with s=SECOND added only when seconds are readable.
h=7 m=38
